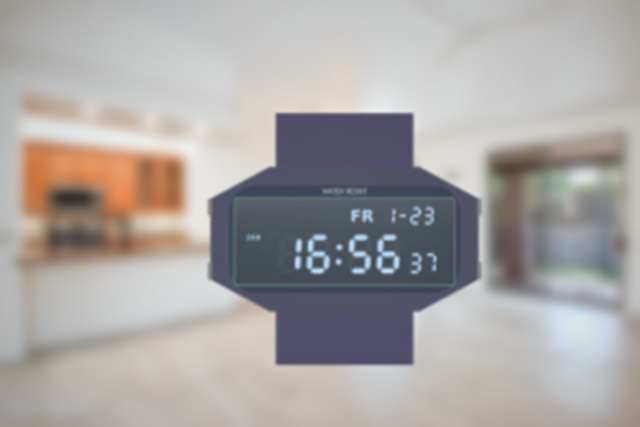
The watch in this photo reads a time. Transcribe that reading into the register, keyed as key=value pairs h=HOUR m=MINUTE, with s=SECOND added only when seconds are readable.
h=16 m=56 s=37
